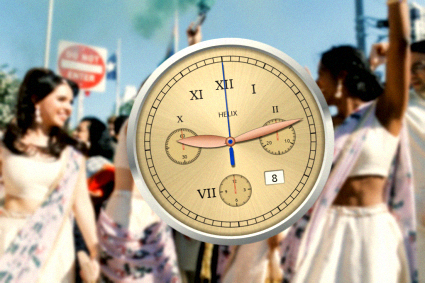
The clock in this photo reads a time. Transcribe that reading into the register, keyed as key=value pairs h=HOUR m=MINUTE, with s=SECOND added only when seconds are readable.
h=9 m=13
